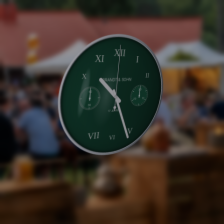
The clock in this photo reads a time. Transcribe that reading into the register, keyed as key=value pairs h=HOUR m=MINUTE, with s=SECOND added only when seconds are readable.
h=10 m=26
